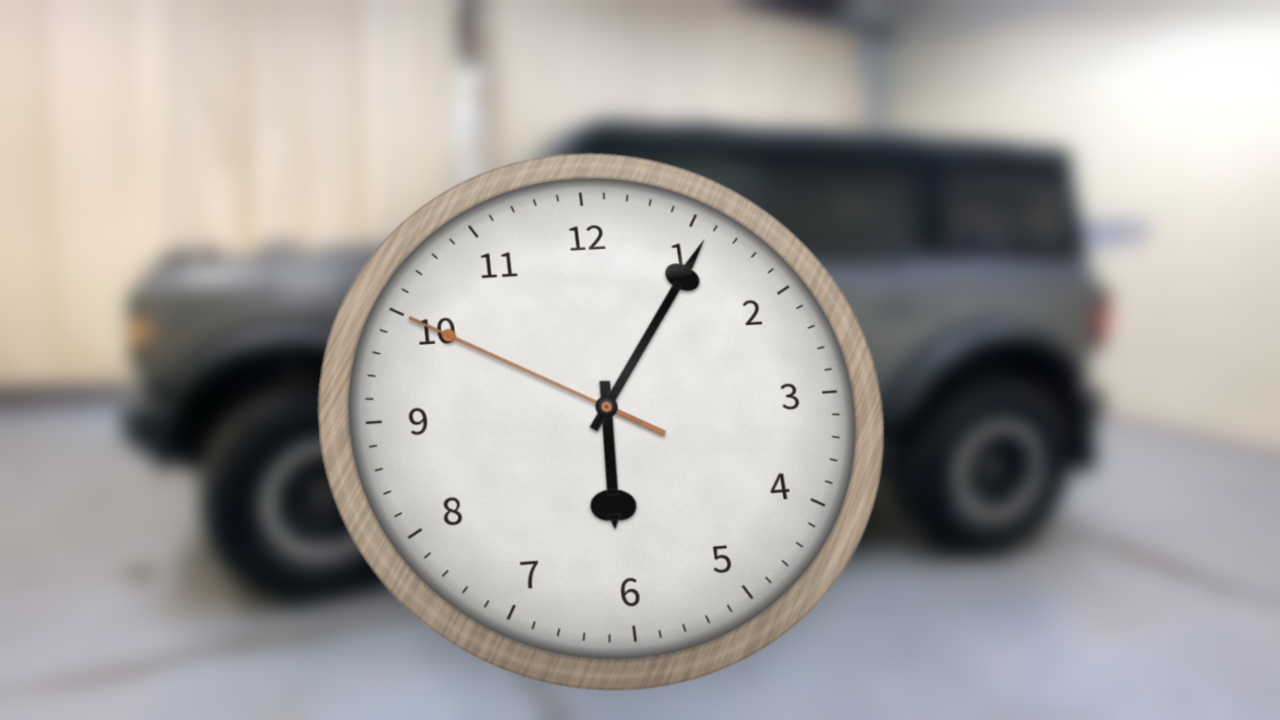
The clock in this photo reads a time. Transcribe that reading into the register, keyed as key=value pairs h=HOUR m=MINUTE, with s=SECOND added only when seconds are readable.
h=6 m=5 s=50
